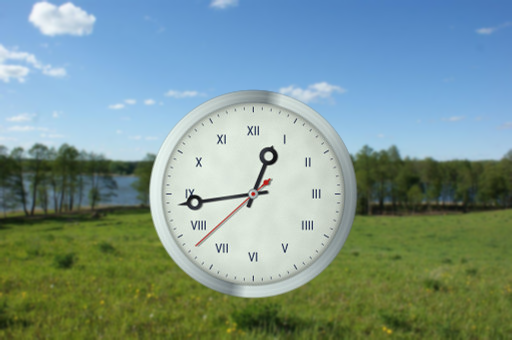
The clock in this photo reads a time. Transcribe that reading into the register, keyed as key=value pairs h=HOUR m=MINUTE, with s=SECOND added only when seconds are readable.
h=12 m=43 s=38
